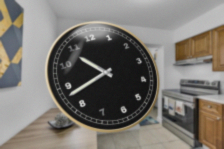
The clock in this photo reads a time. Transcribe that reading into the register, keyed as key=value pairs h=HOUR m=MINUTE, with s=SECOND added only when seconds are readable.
h=10 m=43
